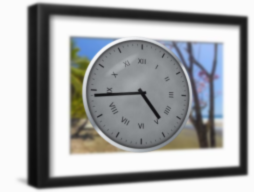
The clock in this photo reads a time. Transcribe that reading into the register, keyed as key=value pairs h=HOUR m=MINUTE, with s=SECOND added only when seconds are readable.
h=4 m=44
